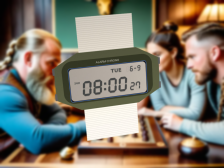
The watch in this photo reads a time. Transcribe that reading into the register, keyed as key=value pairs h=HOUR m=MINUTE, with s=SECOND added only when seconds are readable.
h=8 m=0 s=27
